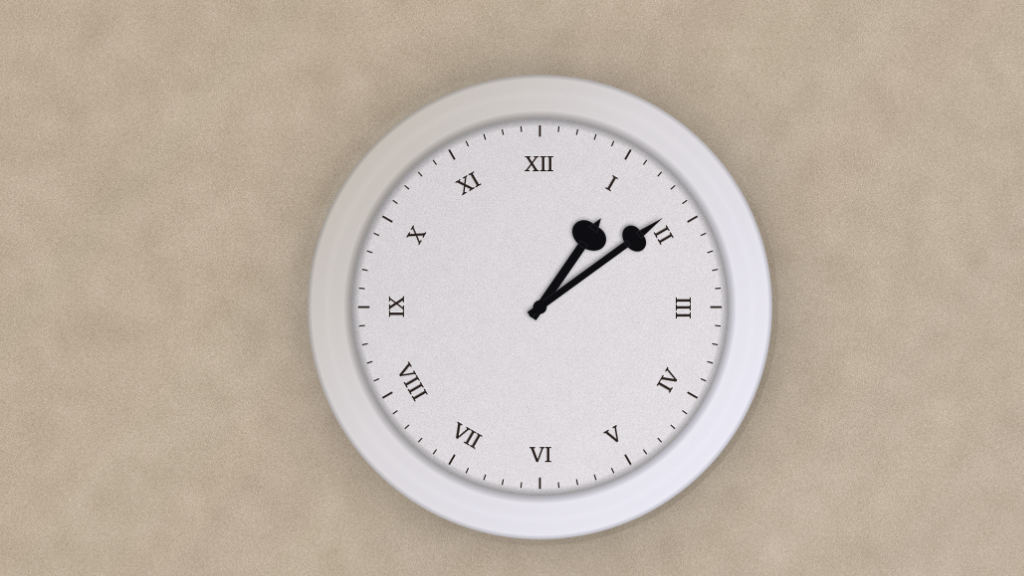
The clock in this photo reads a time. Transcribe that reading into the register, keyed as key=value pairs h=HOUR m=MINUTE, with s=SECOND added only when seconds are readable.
h=1 m=9
